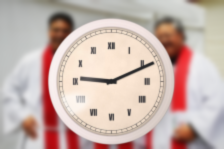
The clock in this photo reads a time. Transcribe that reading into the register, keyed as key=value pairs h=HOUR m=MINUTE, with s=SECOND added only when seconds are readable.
h=9 m=11
